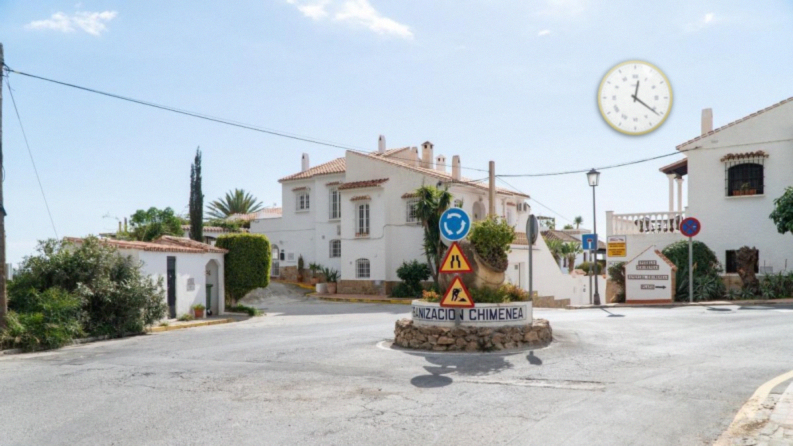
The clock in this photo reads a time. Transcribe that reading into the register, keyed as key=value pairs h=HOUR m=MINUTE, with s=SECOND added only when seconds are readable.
h=12 m=21
